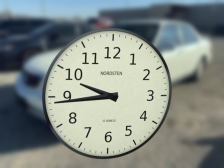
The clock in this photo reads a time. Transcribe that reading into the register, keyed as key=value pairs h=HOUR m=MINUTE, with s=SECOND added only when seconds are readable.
h=9 m=44
